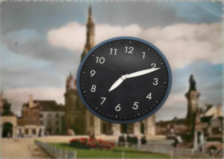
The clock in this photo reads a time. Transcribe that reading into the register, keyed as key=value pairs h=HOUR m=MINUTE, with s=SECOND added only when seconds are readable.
h=7 m=11
